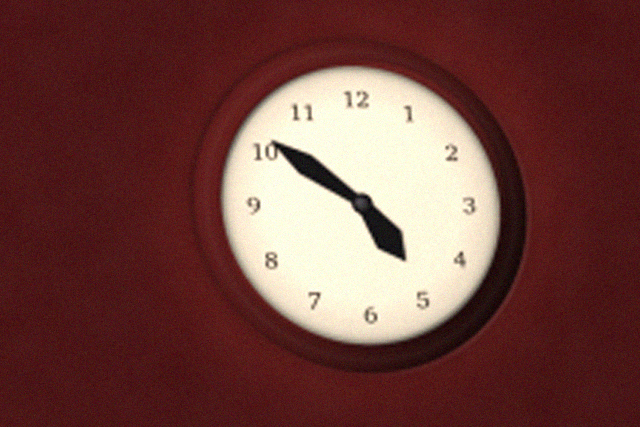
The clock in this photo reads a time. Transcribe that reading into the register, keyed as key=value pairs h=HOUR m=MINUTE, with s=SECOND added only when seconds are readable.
h=4 m=51
